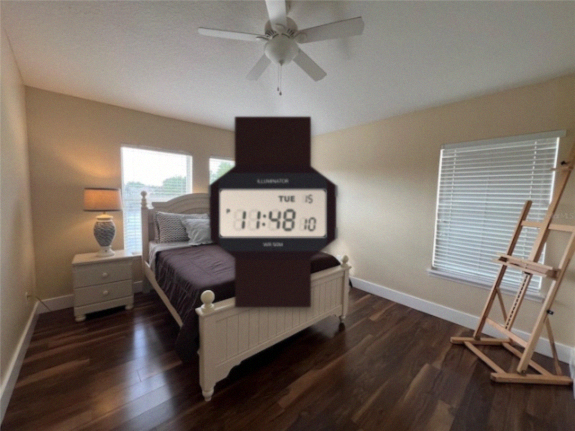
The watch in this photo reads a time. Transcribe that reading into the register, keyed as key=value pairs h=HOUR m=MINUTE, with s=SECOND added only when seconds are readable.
h=11 m=48 s=10
